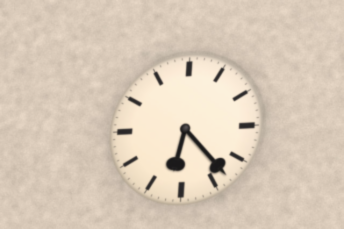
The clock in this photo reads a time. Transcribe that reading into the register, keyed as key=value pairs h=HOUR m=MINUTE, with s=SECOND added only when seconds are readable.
h=6 m=23
